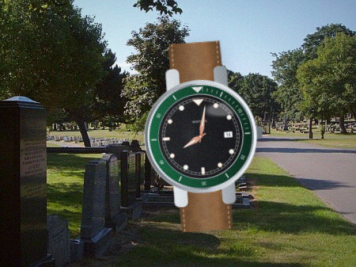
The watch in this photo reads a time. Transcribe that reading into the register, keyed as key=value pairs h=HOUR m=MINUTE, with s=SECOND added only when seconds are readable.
h=8 m=2
